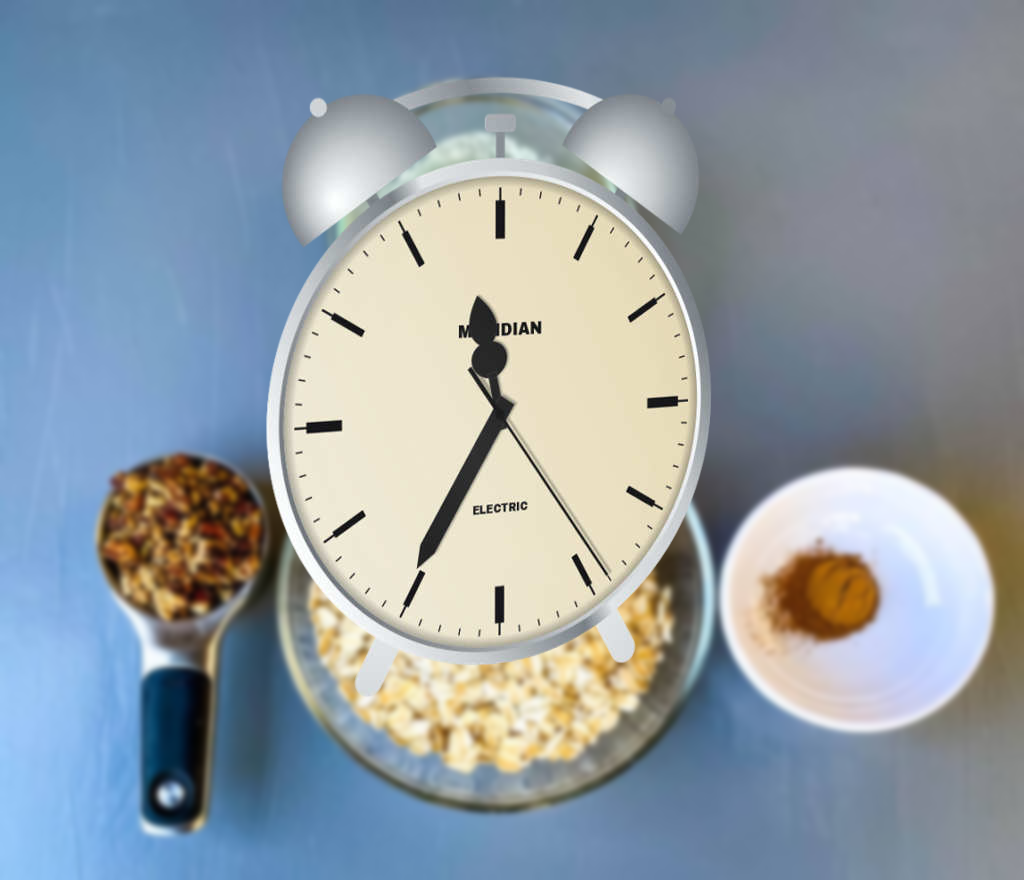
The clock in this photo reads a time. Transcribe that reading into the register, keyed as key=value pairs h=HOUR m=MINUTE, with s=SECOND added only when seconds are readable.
h=11 m=35 s=24
